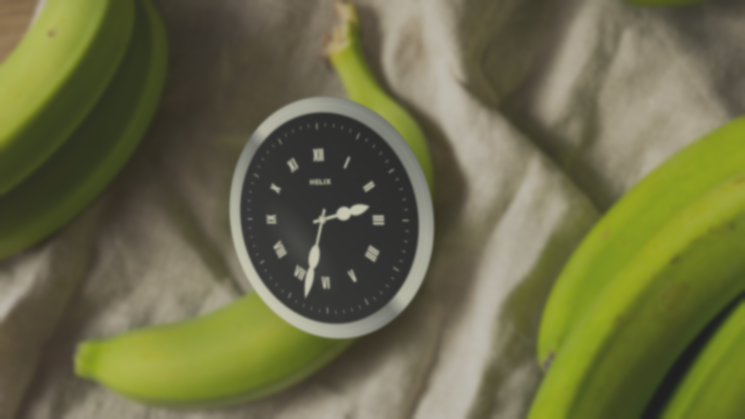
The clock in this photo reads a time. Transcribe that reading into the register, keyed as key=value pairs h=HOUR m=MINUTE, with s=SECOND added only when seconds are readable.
h=2 m=33
